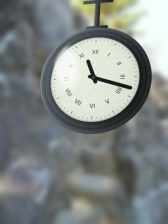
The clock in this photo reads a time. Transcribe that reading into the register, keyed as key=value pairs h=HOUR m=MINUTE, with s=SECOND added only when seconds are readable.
h=11 m=18
